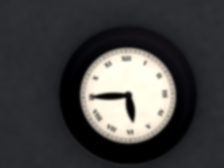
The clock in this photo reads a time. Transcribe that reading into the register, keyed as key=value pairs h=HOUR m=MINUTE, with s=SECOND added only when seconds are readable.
h=5 m=45
